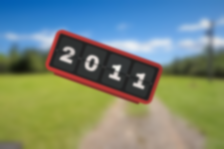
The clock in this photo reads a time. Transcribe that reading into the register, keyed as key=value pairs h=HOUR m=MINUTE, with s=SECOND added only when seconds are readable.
h=20 m=11
